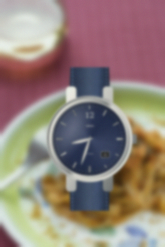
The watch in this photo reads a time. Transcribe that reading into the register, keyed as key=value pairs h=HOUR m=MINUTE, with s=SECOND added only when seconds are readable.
h=8 m=33
